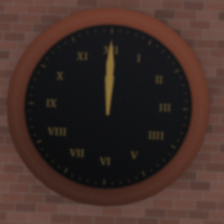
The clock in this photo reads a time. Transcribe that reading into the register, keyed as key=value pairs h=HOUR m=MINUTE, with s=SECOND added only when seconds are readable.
h=12 m=0
